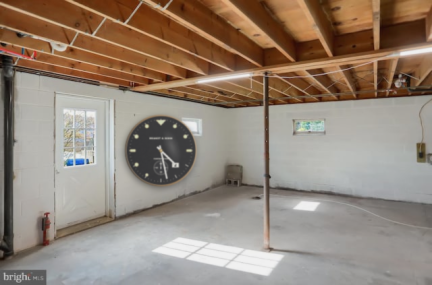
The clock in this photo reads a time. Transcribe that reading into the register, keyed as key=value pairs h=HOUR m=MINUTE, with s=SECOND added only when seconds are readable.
h=4 m=28
